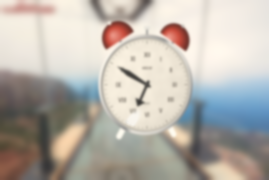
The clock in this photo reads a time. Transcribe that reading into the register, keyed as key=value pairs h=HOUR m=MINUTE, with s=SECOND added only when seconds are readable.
h=6 m=50
